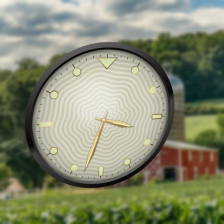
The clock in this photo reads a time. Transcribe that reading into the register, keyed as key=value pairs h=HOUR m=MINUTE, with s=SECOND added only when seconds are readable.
h=3 m=33
